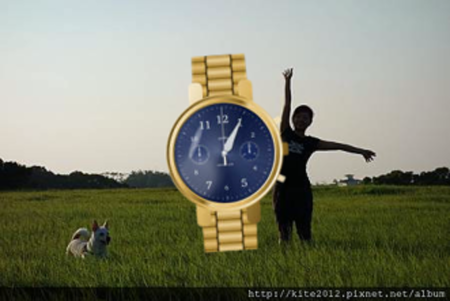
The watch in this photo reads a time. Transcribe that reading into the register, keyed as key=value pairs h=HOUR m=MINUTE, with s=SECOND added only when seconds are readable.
h=1 m=5
